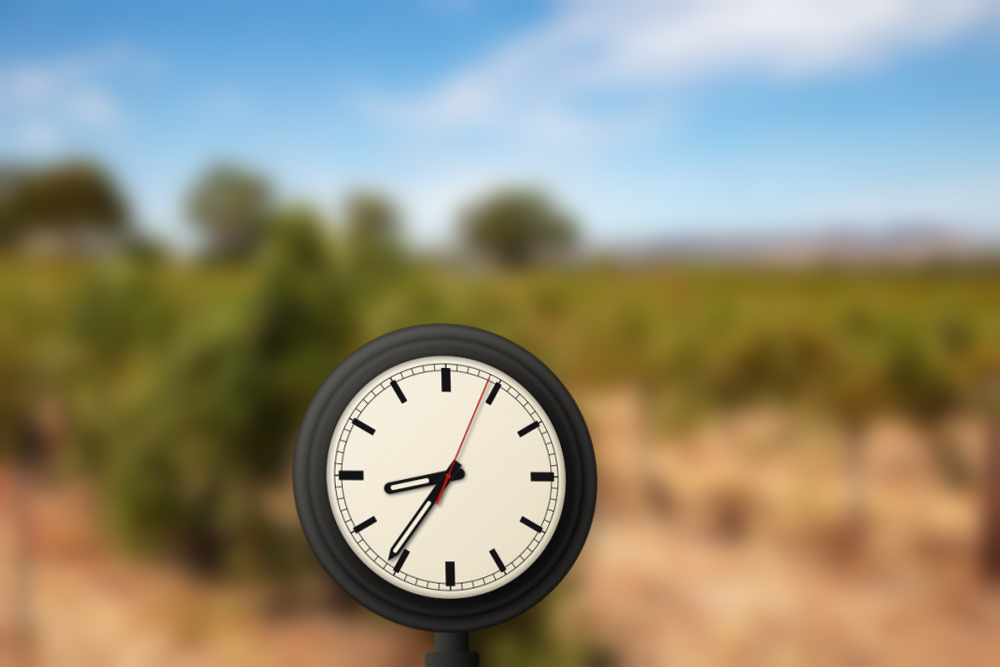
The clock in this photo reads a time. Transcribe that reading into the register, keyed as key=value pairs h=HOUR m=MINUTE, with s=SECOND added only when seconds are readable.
h=8 m=36 s=4
